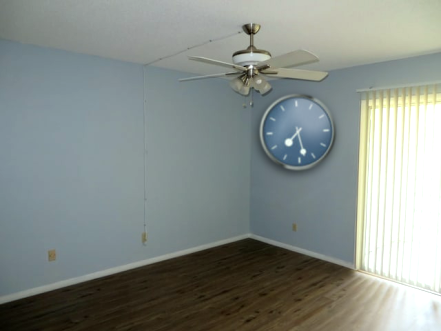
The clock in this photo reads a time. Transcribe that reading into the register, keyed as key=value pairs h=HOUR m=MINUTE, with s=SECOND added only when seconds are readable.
h=7 m=28
